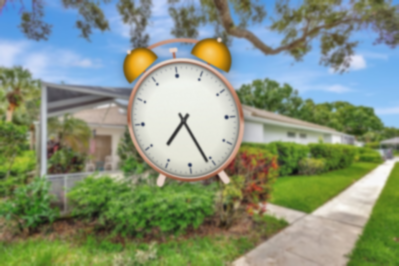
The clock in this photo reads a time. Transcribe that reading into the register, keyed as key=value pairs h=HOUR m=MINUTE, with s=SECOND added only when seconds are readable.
h=7 m=26
